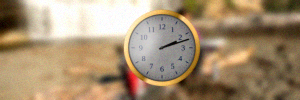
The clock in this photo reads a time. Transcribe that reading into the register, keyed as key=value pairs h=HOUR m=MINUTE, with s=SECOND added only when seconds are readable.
h=2 m=12
